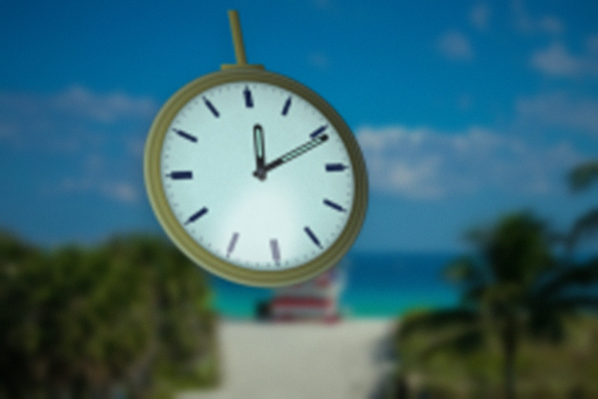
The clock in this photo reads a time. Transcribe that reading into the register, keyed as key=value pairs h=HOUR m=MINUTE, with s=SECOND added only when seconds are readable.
h=12 m=11
